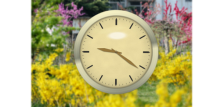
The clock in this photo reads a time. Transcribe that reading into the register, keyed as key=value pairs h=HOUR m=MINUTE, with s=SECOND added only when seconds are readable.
h=9 m=21
